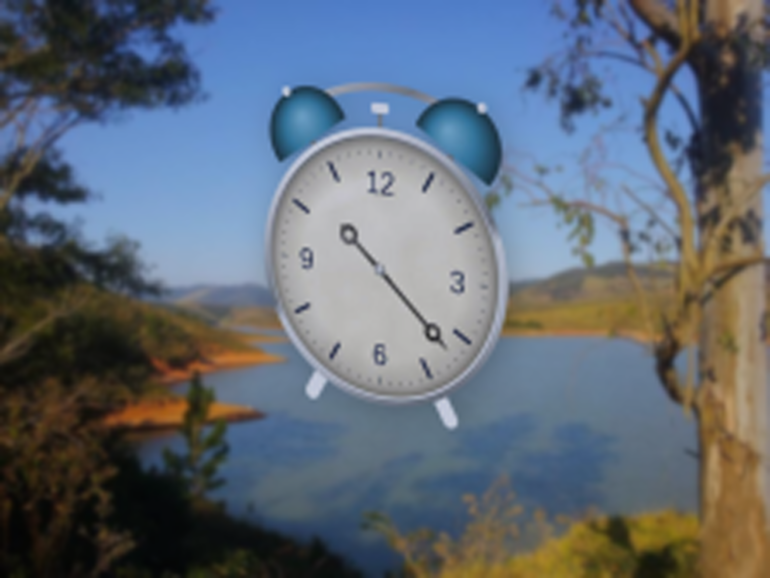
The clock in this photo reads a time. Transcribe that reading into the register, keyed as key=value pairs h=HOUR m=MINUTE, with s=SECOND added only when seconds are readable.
h=10 m=22
